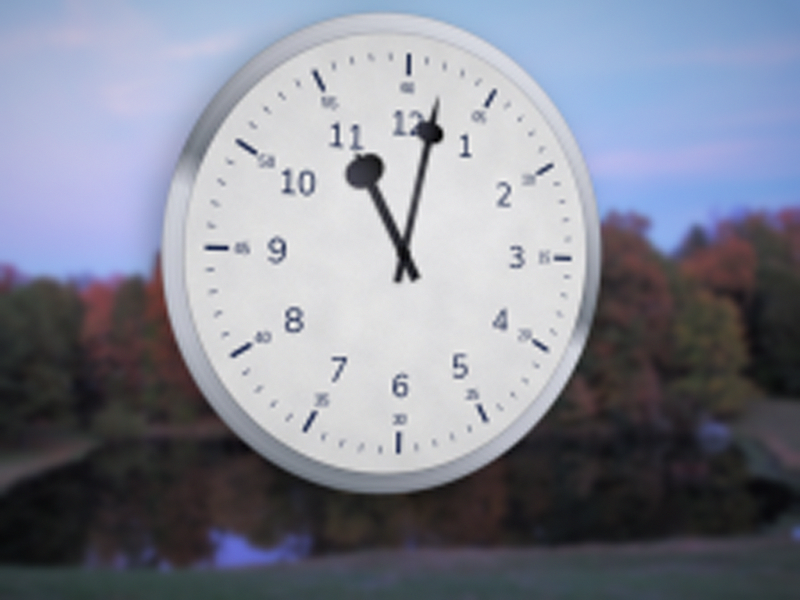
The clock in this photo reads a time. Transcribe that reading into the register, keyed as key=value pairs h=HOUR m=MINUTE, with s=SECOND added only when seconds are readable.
h=11 m=2
